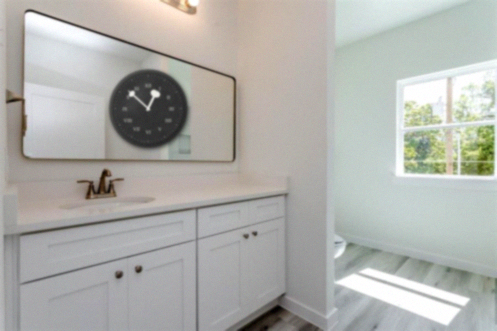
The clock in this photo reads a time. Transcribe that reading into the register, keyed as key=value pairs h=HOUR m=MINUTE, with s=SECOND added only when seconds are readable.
h=12 m=52
